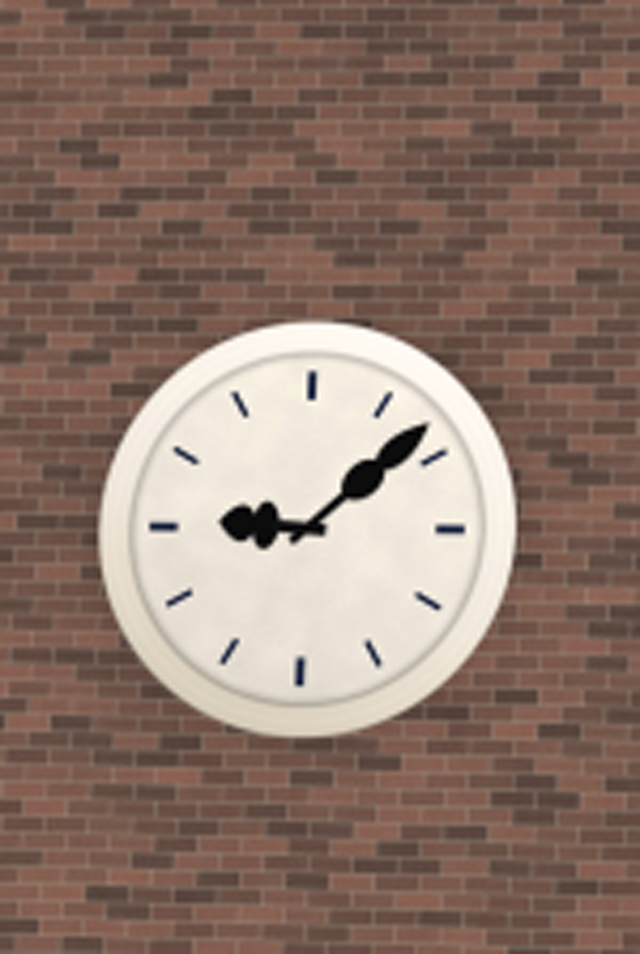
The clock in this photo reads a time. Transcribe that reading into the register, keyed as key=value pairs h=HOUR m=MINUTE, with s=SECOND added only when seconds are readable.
h=9 m=8
